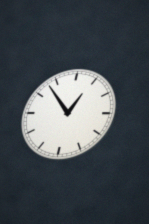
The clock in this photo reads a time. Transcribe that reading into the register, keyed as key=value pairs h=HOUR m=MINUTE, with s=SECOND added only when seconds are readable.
h=12 m=53
